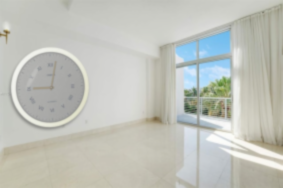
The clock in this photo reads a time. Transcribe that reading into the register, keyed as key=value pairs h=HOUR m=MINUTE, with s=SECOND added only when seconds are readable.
h=9 m=2
